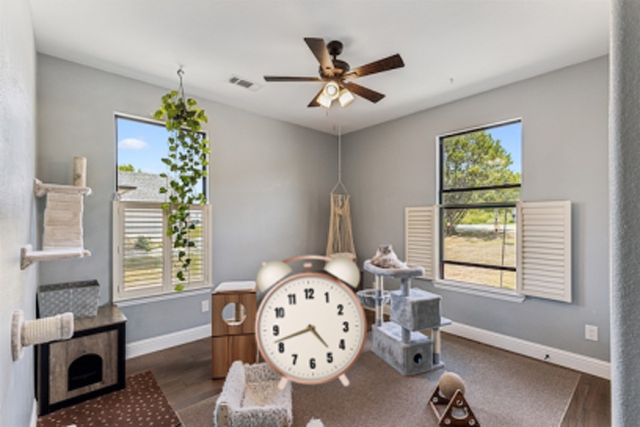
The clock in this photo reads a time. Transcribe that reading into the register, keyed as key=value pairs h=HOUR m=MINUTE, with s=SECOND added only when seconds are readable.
h=4 m=42
